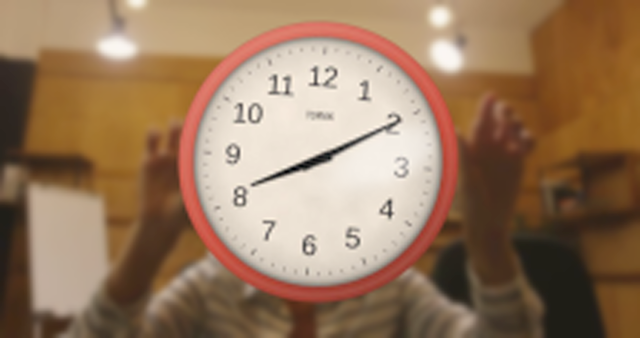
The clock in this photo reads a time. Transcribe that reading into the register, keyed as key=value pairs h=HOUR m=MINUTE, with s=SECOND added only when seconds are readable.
h=8 m=10
